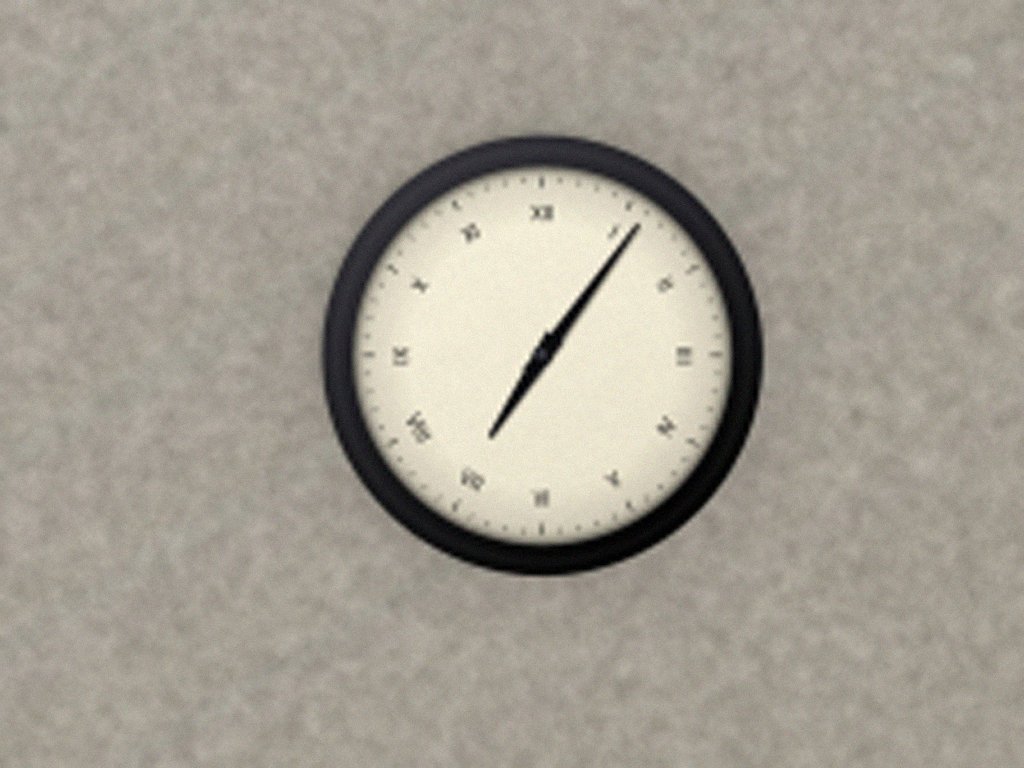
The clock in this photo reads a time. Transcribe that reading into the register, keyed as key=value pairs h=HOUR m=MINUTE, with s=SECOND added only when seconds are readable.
h=7 m=6
